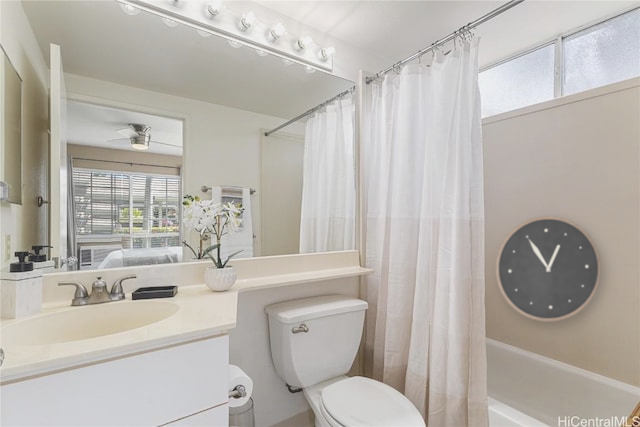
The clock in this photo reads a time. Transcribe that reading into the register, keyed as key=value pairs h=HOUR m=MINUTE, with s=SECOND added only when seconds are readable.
h=12 m=55
